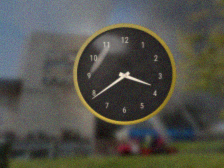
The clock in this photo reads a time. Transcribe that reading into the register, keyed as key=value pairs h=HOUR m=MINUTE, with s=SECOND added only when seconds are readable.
h=3 m=39
